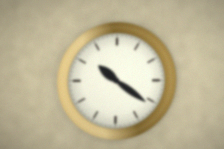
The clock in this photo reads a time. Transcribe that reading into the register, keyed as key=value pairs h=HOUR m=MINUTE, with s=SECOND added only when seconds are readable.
h=10 m=21
